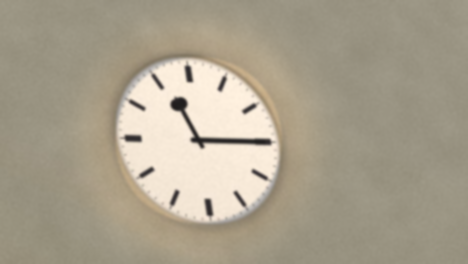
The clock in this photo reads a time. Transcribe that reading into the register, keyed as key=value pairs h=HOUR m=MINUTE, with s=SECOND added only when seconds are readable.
h=11 m=15
